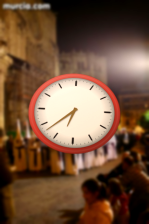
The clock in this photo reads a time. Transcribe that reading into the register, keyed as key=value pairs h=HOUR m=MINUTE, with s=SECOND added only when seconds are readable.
h=6 m=38
